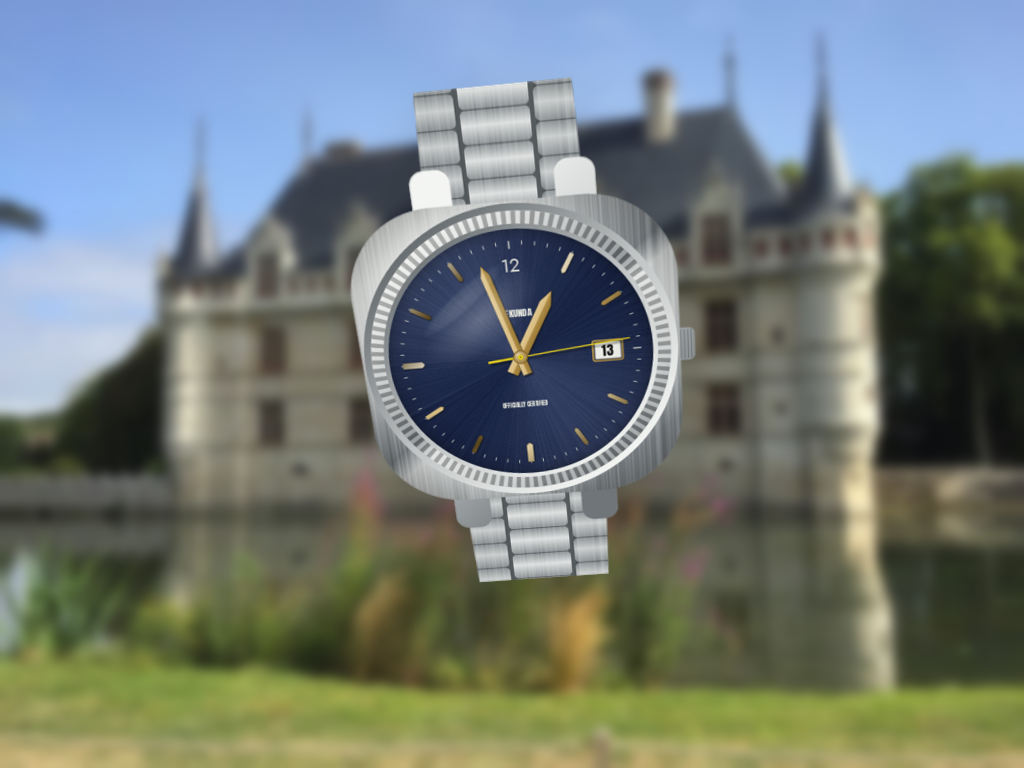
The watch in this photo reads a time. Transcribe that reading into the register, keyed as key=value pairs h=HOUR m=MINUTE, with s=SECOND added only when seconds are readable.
h=12 m=57 s=14
